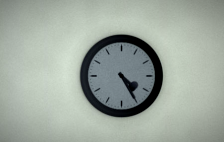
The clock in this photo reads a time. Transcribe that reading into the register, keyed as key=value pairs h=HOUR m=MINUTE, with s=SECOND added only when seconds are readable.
h=4 m=25
